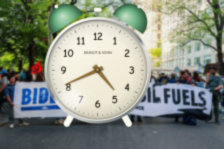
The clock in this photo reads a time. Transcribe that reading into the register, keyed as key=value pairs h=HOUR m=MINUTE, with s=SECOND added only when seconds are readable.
h=4 m=41
